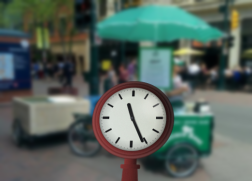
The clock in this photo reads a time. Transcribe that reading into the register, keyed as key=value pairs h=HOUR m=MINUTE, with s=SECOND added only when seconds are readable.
h=11 m=26
